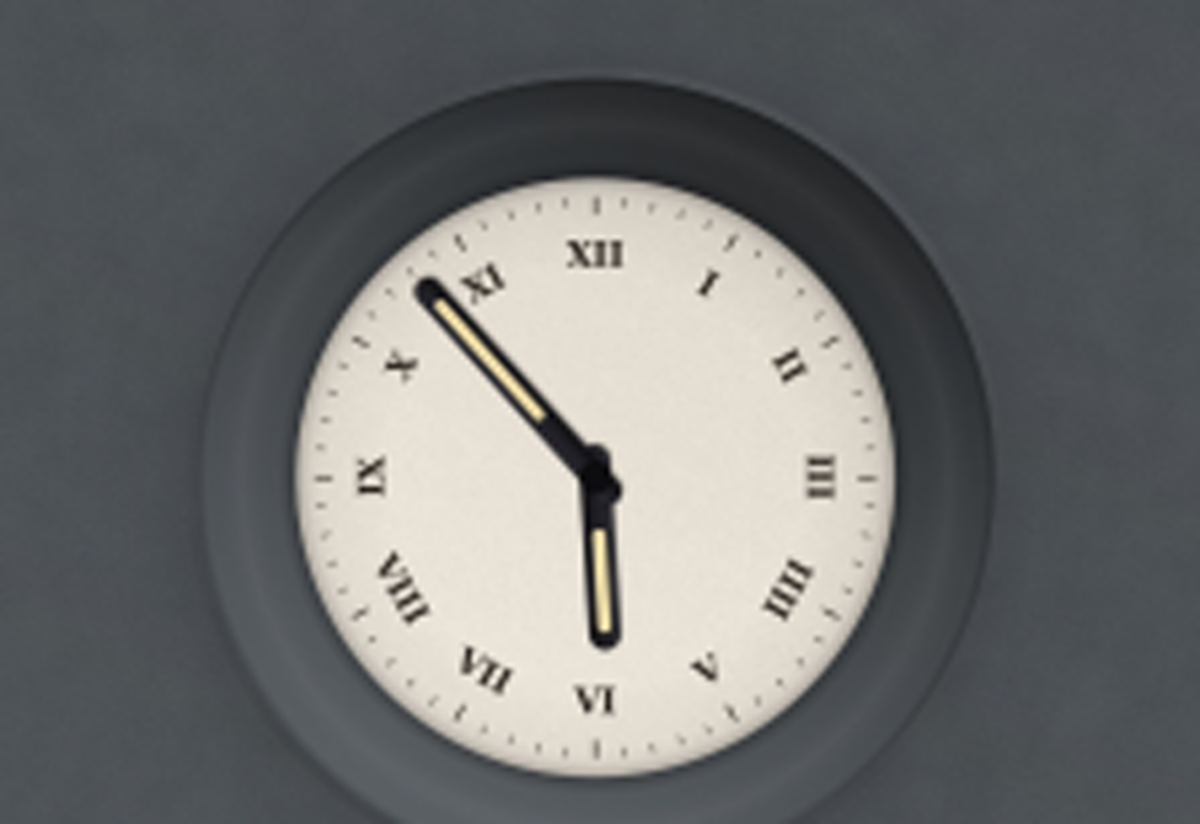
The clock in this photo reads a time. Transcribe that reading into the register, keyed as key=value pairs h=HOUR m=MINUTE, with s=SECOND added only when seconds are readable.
h=5 m=53
